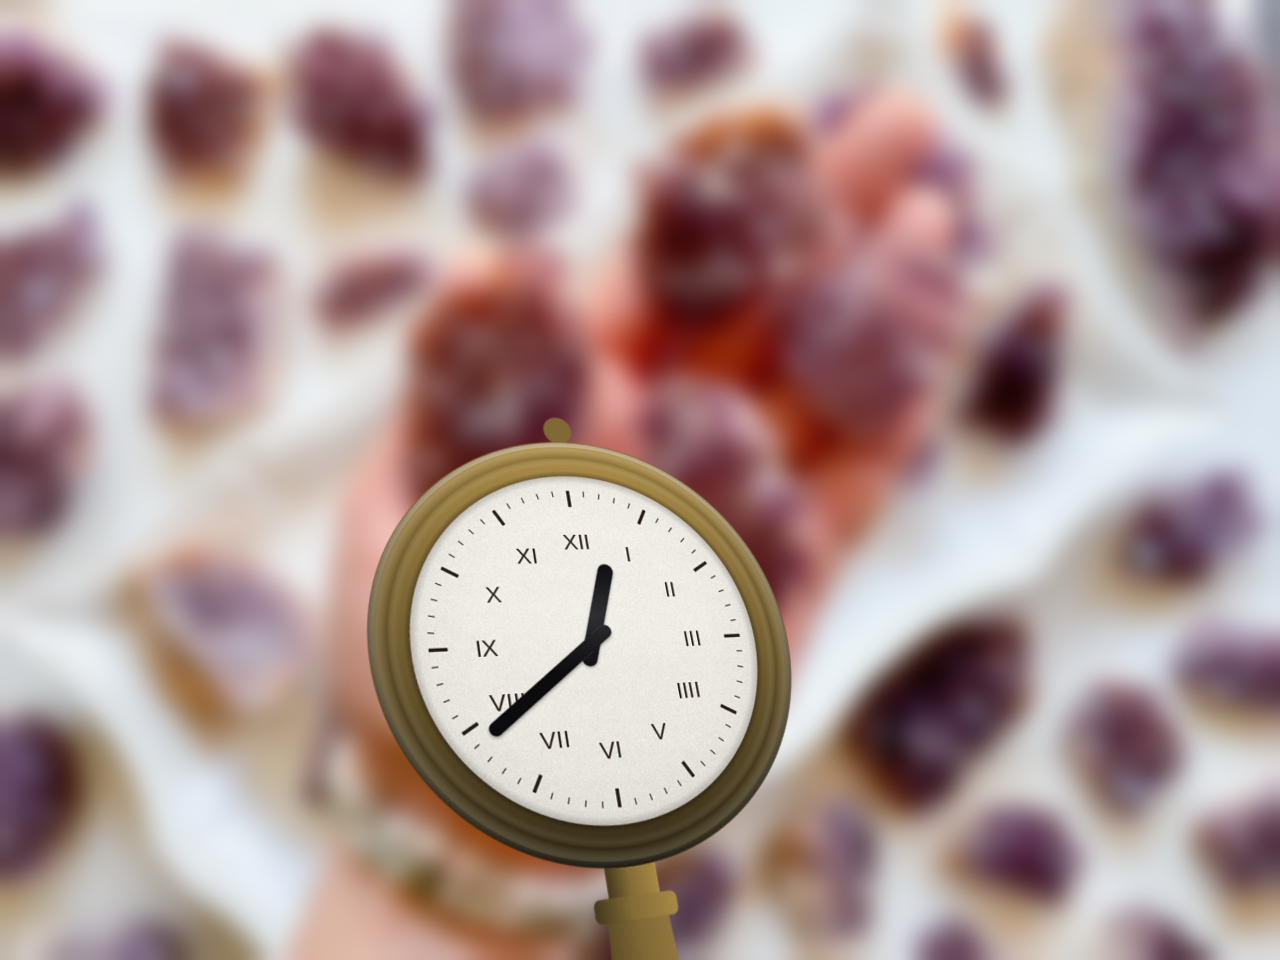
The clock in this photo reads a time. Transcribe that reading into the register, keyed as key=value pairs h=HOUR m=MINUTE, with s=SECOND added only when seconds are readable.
h=12 m=39
